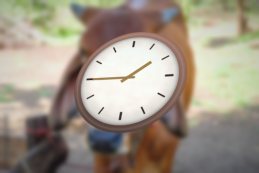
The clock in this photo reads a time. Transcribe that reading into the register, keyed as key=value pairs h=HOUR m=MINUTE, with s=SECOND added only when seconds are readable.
h=1 m=45
